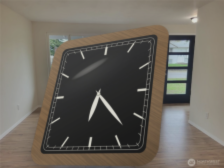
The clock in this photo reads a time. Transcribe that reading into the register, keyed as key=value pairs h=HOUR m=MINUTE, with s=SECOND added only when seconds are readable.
h=6 m=23
